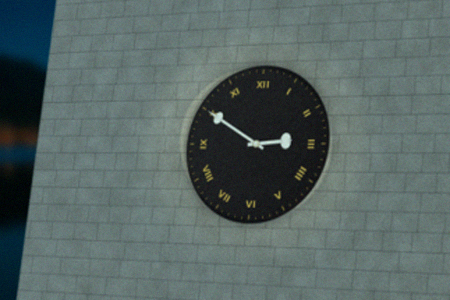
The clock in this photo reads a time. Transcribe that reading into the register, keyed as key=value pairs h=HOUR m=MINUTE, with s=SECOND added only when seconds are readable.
h=2 m=50
